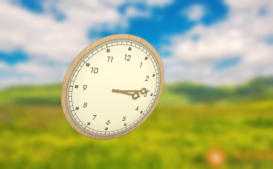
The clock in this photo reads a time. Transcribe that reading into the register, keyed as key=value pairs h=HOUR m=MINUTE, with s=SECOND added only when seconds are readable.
h=3 m=14
